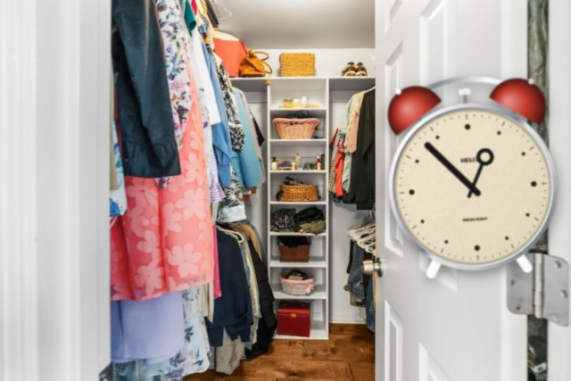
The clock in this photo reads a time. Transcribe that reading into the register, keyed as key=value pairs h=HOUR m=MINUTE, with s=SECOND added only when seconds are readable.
h=12 m=53
